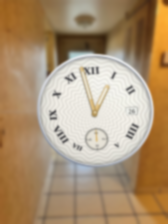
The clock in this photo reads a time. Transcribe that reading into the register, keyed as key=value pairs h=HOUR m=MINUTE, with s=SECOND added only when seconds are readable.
h=12 m=58
